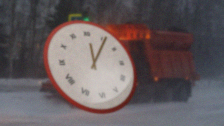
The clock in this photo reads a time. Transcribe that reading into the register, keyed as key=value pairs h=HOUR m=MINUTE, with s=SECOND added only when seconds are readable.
h=12 m=6
